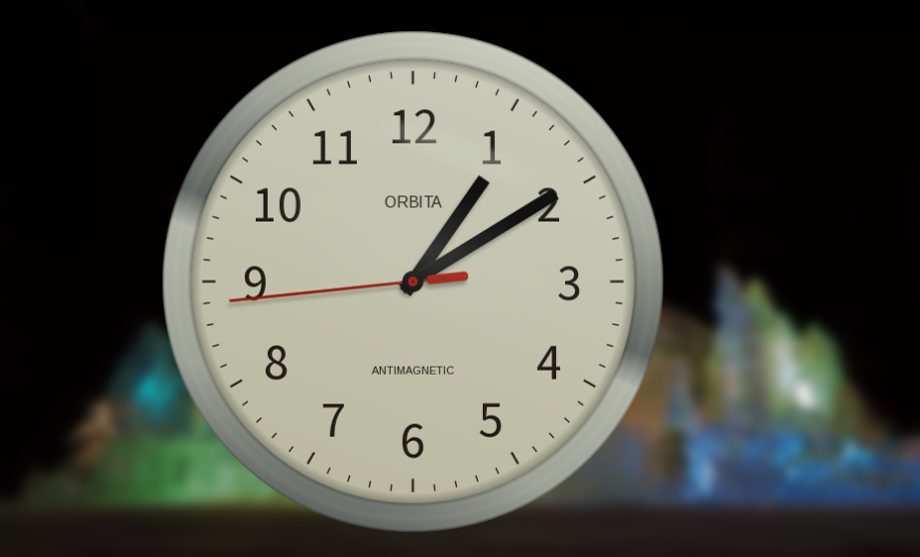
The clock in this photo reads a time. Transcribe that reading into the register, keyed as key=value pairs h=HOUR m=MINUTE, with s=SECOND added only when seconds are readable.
h=1 m=9 s=44
